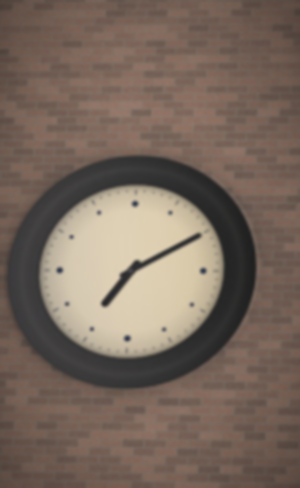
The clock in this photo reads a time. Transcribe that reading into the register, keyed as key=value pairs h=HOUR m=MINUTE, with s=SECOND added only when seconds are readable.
h=7 m=10
